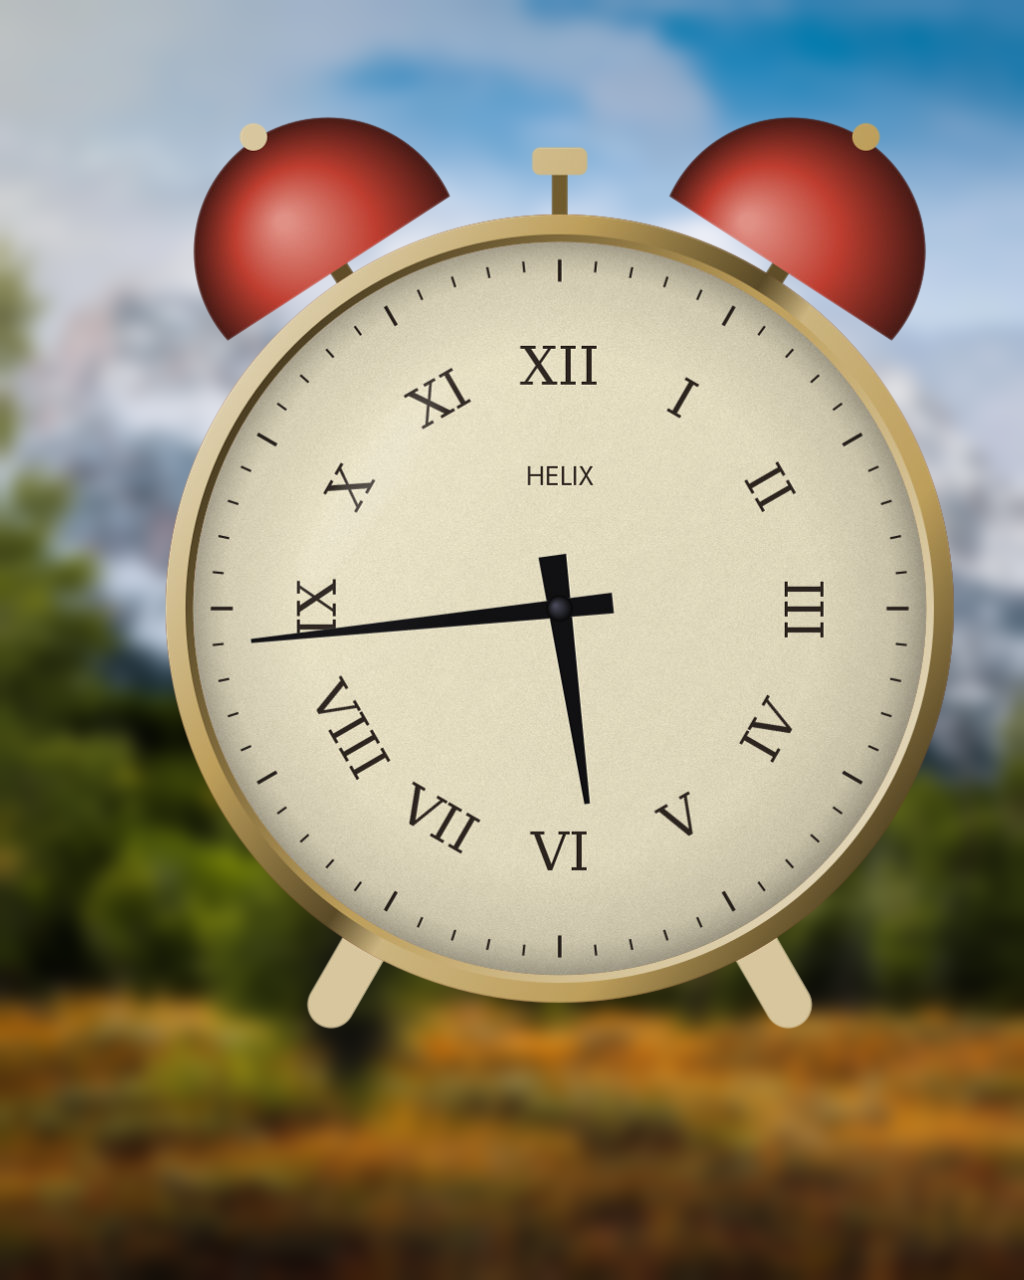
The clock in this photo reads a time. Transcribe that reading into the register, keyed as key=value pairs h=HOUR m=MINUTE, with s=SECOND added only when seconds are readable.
h=5 m=44
